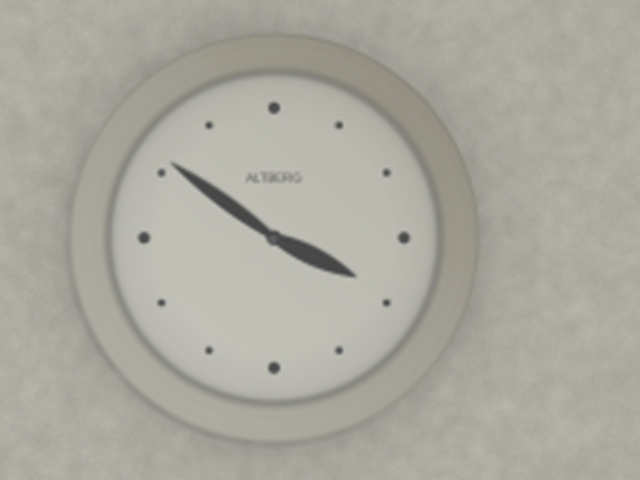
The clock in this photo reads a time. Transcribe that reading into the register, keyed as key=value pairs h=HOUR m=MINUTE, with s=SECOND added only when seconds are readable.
h=3 m=51
